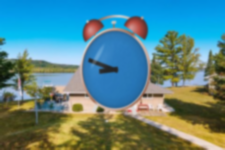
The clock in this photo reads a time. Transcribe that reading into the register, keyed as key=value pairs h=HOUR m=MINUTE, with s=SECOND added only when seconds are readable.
h=8 m=48
